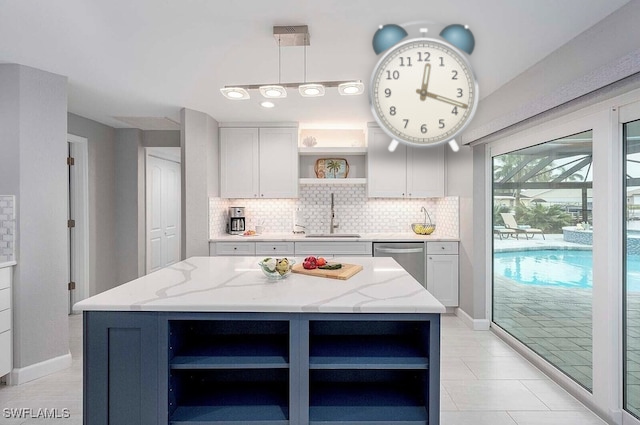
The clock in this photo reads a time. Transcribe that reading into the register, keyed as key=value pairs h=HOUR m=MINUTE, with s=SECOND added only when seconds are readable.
h=12 m=18
